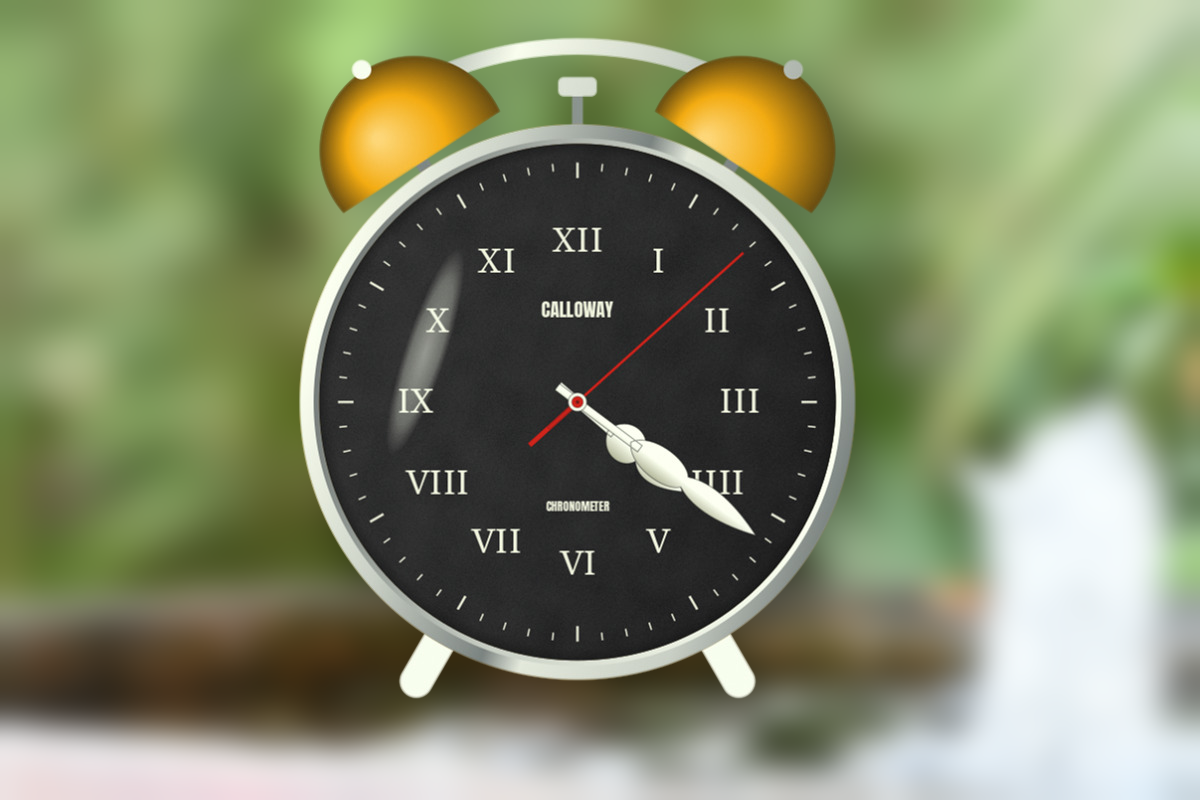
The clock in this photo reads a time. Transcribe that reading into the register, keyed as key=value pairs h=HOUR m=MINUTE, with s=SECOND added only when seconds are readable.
h=4 m=21 s=8
